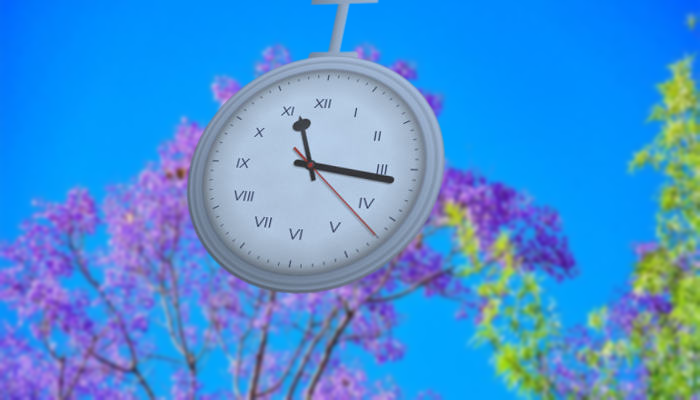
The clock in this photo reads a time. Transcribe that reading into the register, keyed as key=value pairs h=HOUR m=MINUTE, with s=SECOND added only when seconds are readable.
h=11 m=16 s=22
